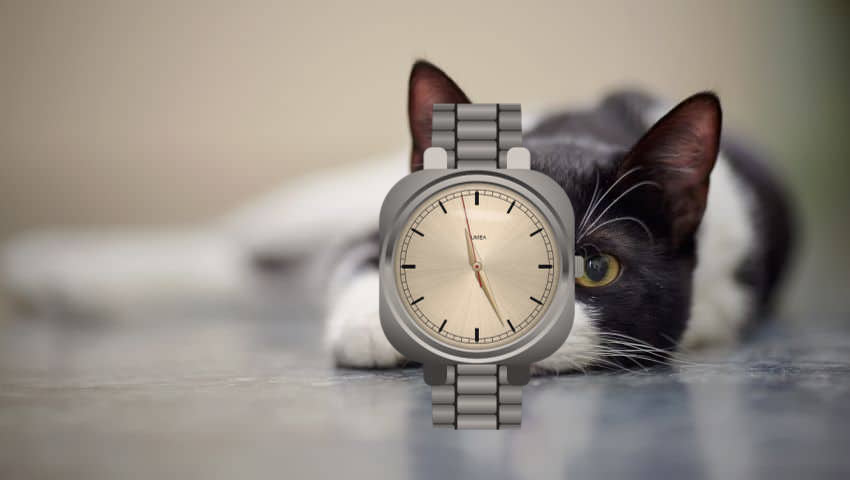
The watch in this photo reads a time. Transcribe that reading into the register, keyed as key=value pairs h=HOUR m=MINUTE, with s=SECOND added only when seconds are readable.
h=11 m=25 s=58
